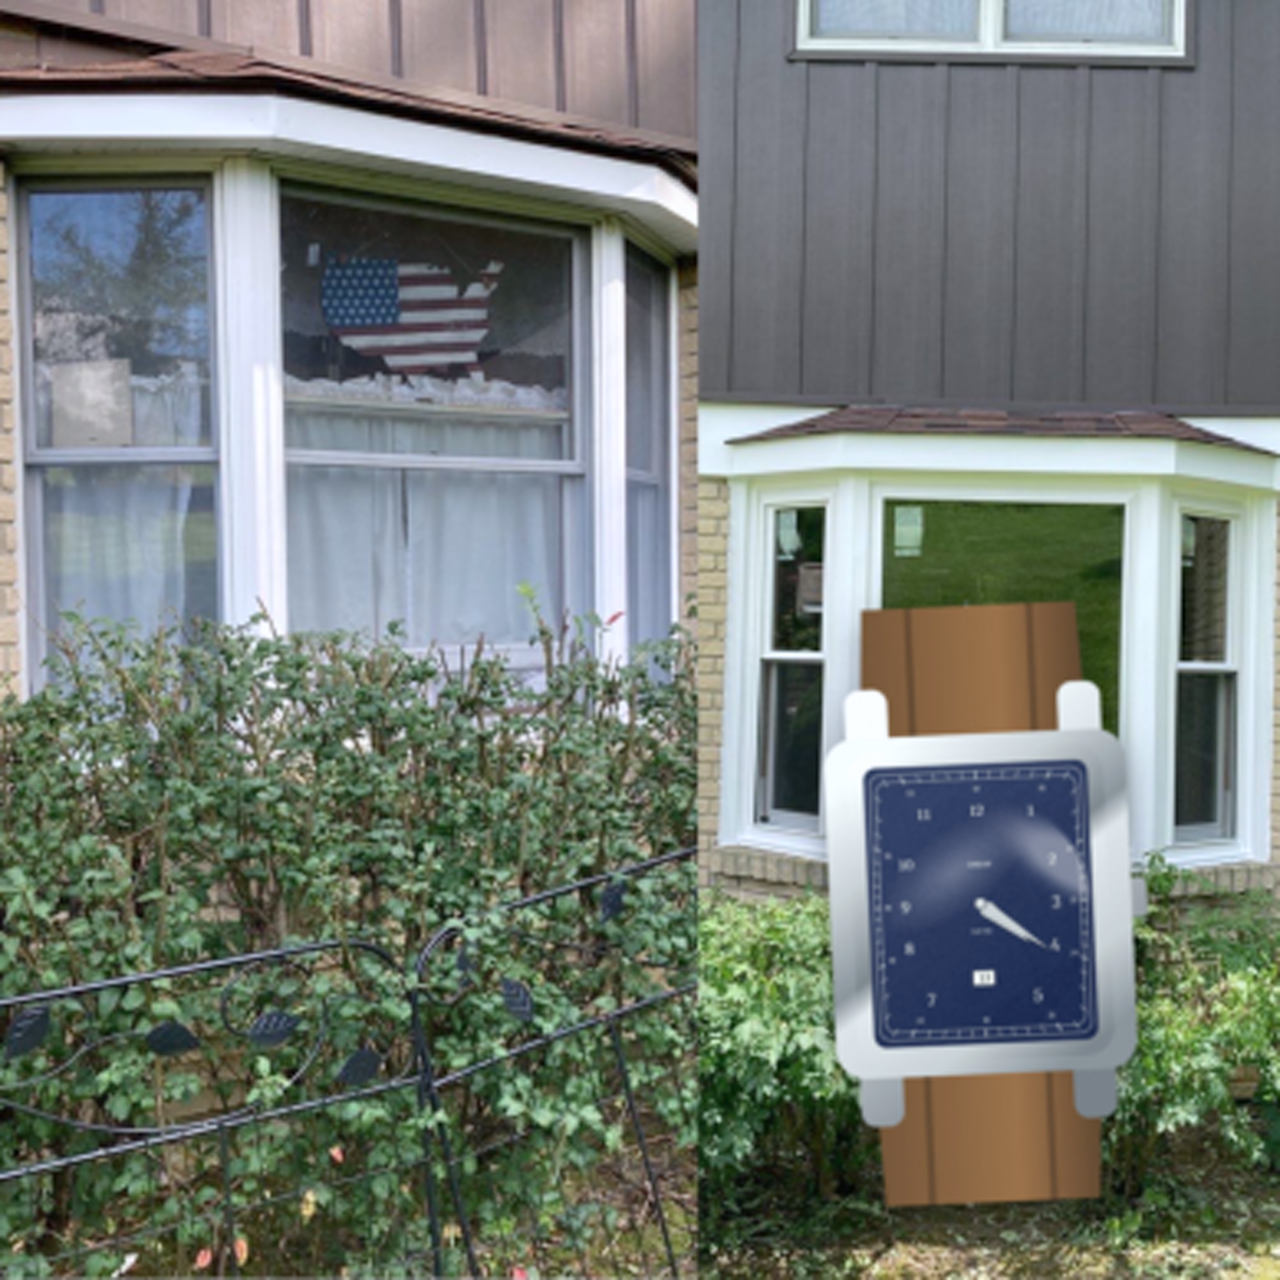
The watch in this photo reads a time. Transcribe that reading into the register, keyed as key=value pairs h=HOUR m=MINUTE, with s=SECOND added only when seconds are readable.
h=4 m=21
